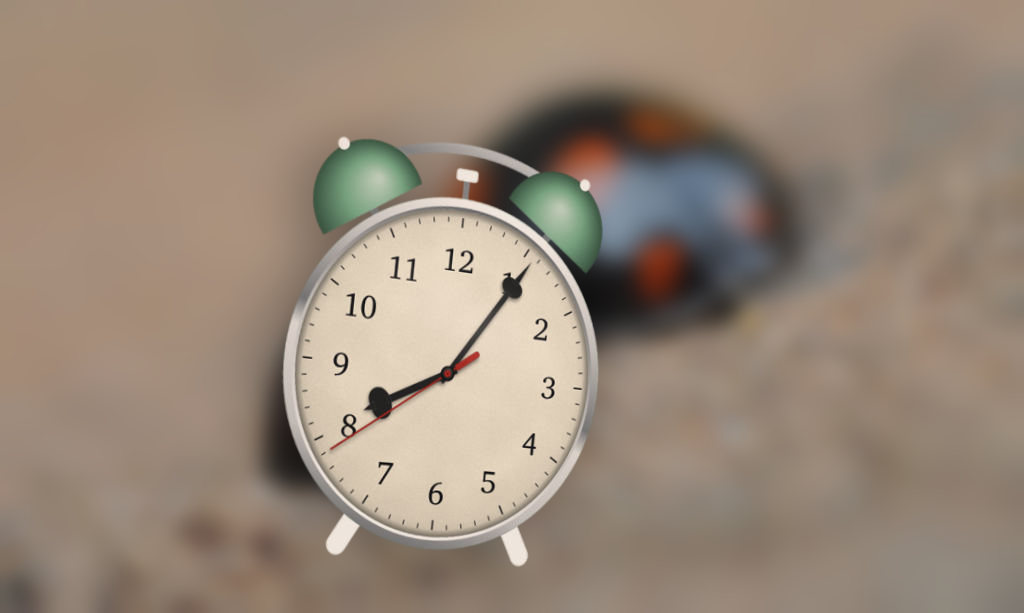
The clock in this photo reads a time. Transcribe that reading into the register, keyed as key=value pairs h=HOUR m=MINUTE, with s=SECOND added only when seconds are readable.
h=8 m=5 s=39
